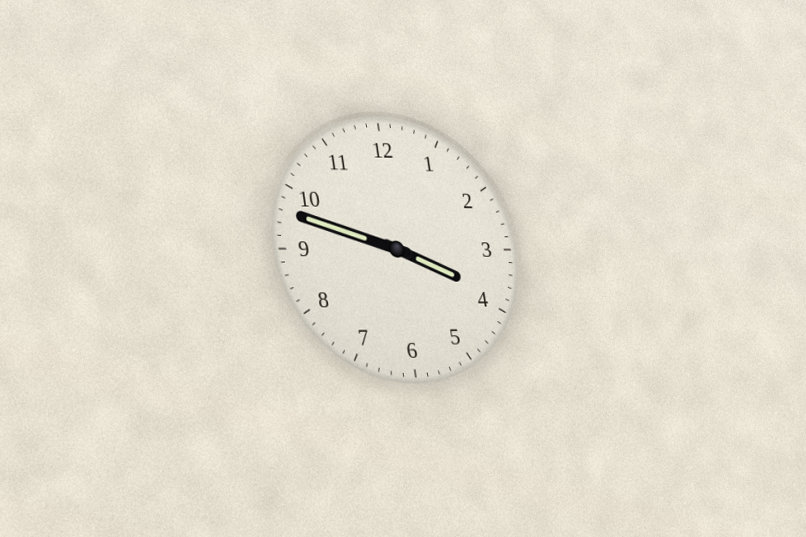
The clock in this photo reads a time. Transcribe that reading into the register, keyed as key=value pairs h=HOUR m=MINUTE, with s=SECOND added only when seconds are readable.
h=3 m=48
